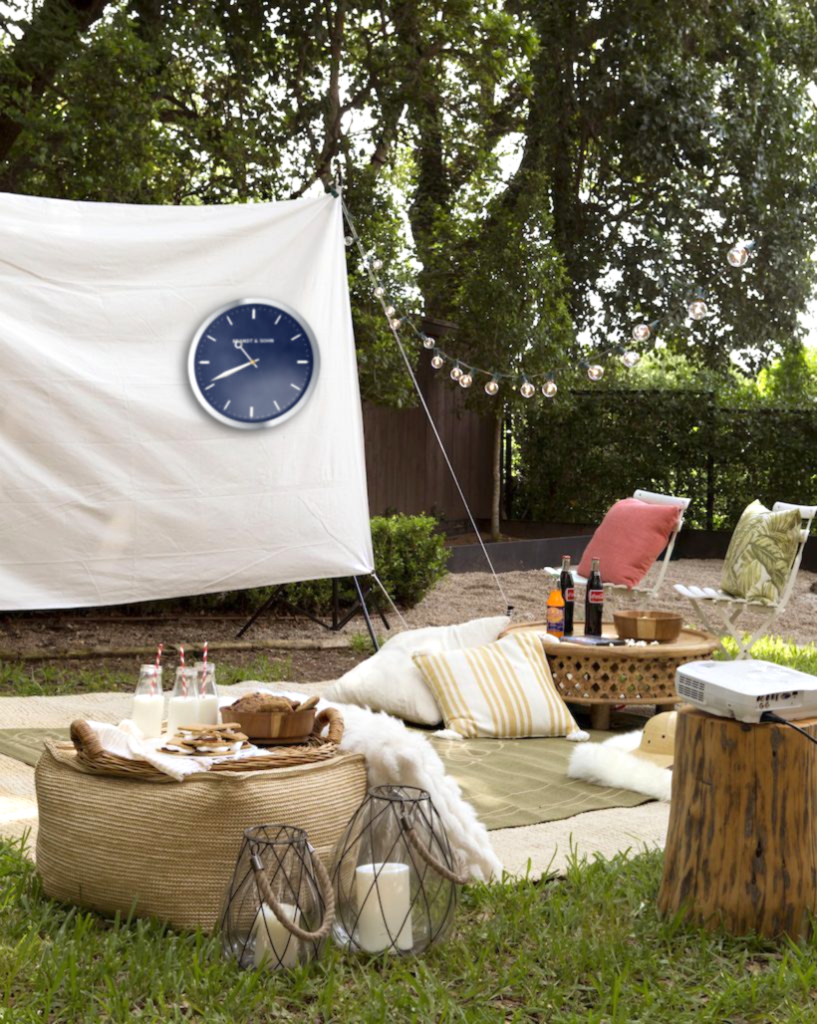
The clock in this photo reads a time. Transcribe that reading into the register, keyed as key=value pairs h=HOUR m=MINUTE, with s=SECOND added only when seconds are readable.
h=10 m=41
